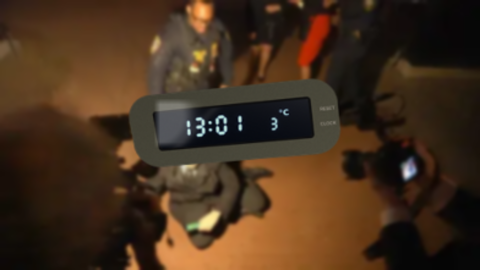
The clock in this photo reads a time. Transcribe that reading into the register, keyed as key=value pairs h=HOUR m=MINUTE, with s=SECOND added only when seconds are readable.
h=13 m=1
